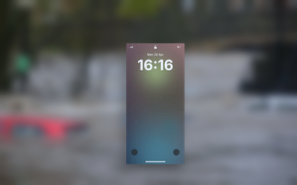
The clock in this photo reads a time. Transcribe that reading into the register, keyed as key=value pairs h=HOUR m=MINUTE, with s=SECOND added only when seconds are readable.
h=16 m=16
